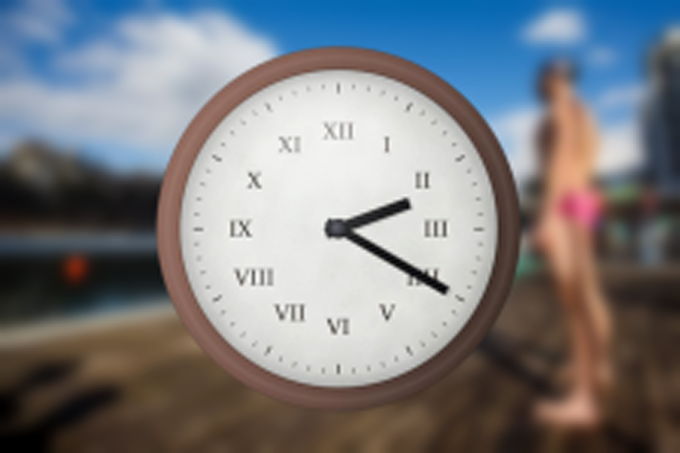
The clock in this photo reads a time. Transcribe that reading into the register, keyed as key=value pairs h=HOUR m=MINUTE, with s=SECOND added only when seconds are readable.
h=2 m=20
